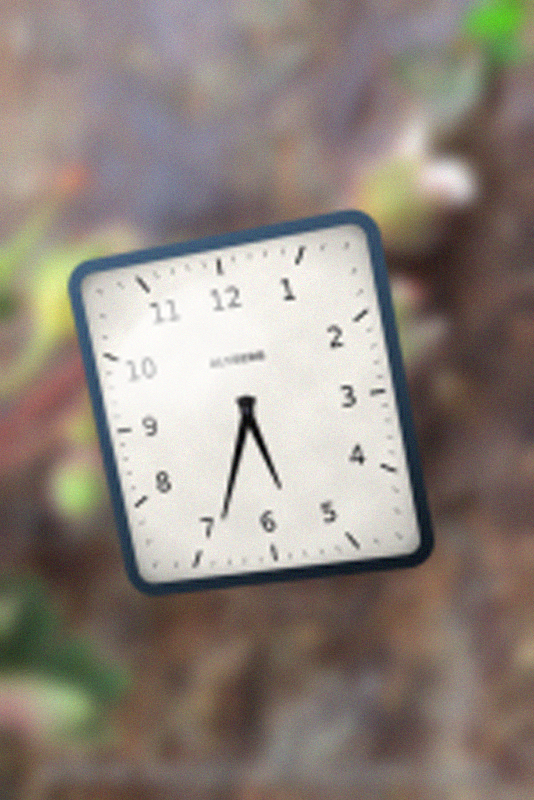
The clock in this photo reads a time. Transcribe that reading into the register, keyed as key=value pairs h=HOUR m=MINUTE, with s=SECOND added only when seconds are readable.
h=5 m=34
